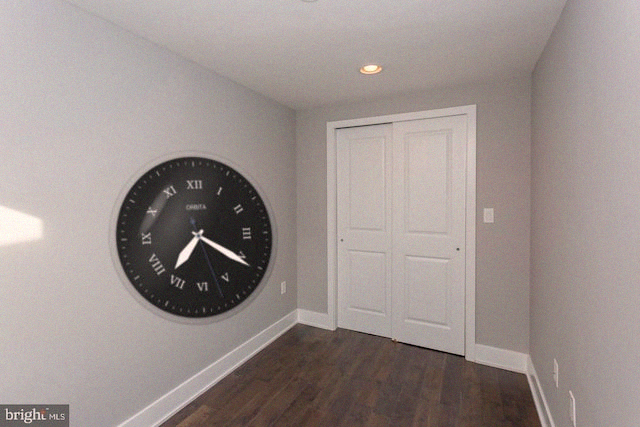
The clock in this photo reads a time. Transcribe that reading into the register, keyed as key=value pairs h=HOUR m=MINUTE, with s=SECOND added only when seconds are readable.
h=7 m=20 s=27
